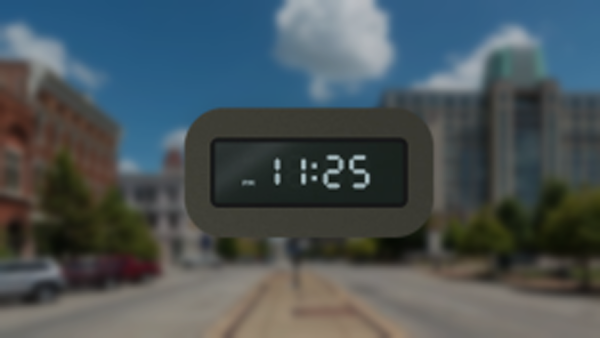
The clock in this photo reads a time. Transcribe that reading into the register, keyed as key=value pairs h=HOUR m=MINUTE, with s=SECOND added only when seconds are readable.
h=11 m=25
